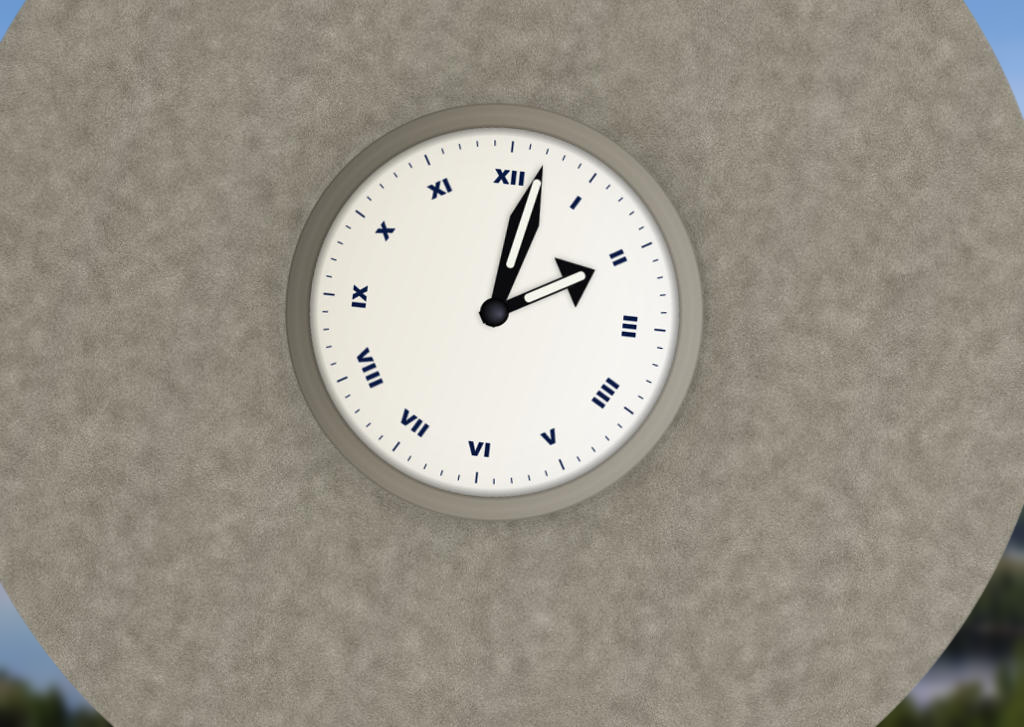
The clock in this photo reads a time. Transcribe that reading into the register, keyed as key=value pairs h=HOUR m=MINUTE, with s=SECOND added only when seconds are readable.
h=2 m=2
